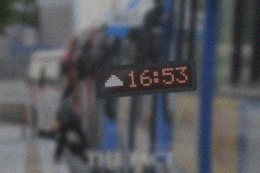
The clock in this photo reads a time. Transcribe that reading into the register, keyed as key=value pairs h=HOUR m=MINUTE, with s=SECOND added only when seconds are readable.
h=16 m=53
